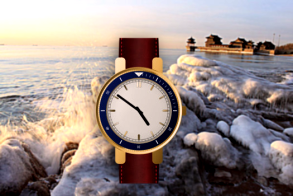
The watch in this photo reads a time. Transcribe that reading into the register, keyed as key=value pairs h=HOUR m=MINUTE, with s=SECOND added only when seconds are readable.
h=4 m=51
